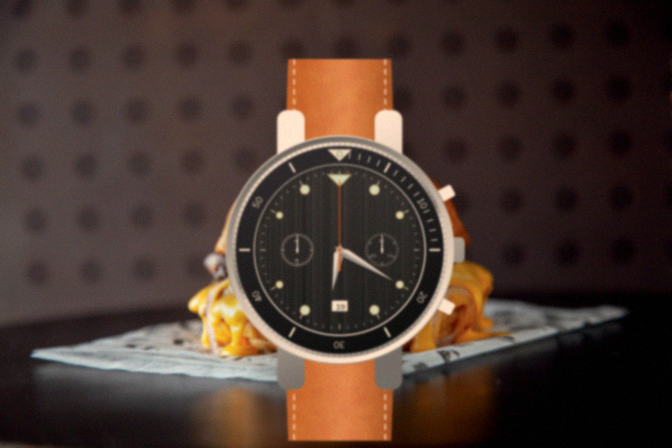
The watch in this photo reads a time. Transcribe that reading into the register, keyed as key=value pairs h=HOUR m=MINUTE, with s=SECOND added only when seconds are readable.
h=6 m=20
